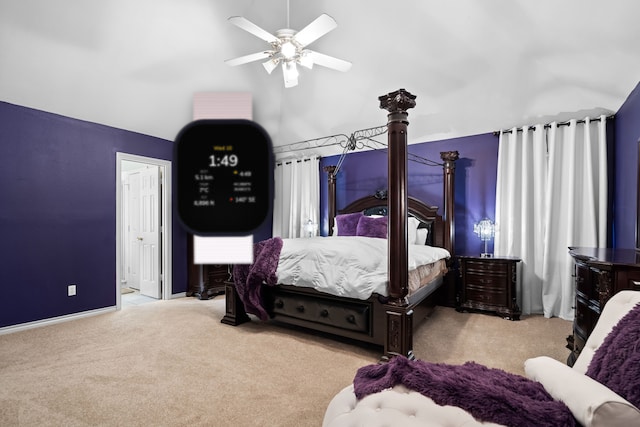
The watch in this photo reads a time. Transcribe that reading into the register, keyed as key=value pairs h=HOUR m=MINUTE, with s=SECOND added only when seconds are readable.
h=1 m=49
